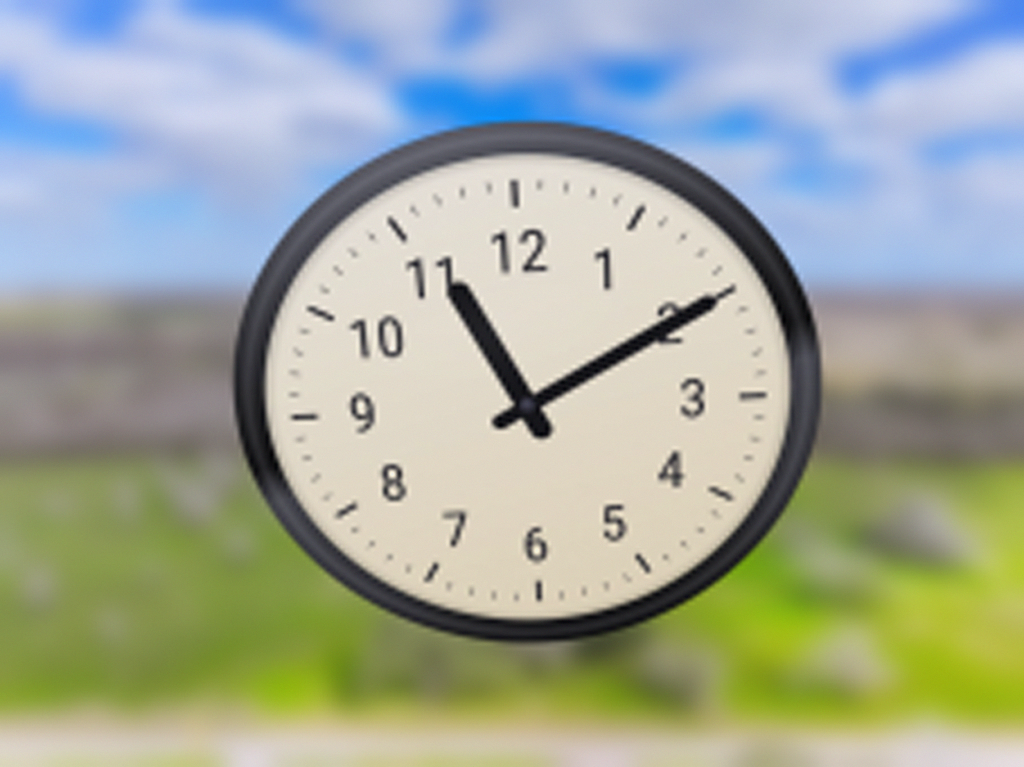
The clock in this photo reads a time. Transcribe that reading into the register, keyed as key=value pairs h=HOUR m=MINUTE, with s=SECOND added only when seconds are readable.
h=11 m=10
